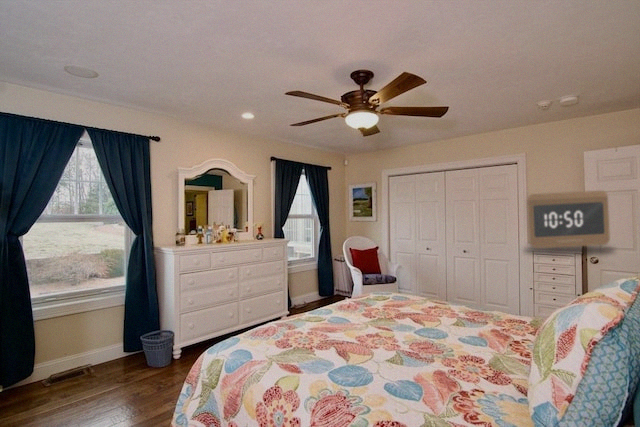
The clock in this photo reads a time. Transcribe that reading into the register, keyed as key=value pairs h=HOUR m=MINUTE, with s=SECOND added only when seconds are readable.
h=10 m=50
